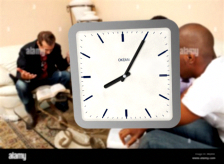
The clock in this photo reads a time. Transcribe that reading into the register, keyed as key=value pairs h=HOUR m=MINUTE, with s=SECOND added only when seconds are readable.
h=8 m=5
